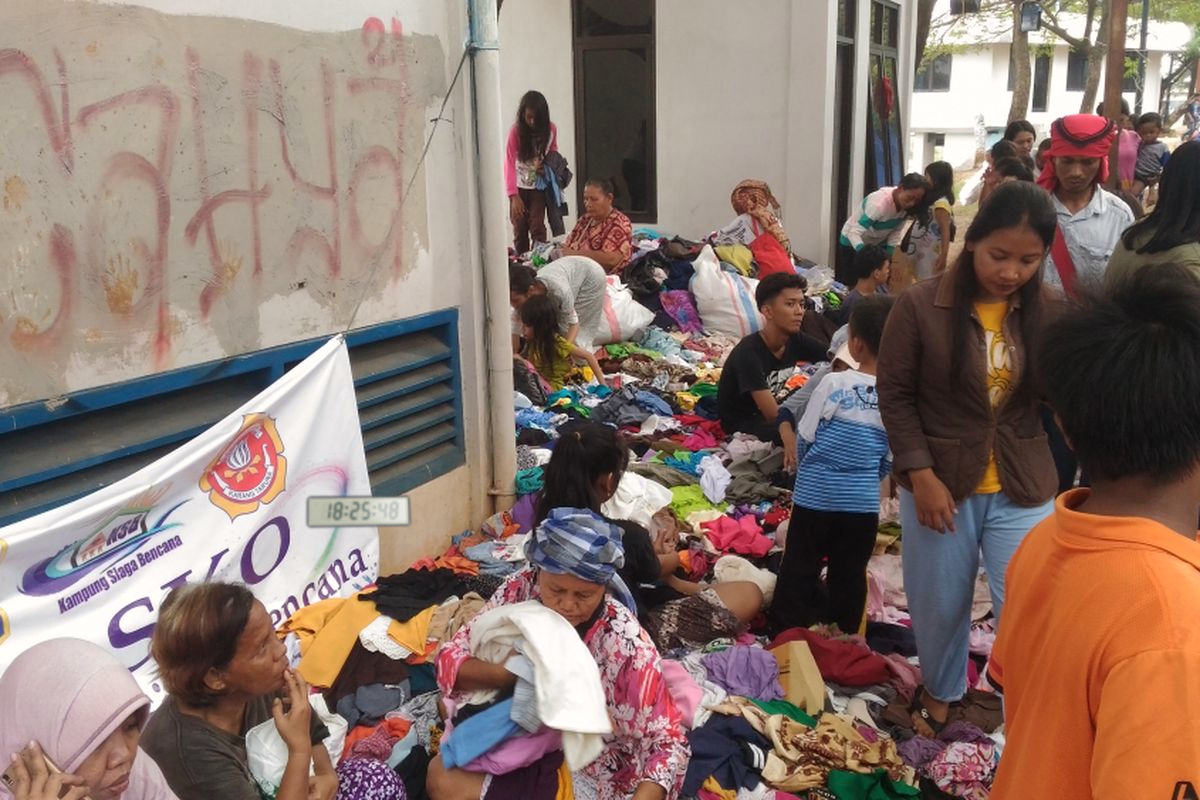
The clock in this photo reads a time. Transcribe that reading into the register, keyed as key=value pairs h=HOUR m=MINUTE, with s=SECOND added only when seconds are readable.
h=18 m=25 s=48
